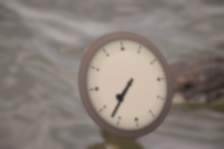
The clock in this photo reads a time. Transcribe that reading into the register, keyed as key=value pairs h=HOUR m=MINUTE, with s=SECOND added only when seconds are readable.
h=7 m=37
